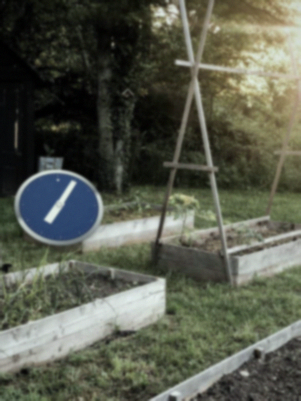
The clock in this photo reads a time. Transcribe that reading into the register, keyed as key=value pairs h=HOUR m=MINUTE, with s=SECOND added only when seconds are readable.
h=7 m=5
